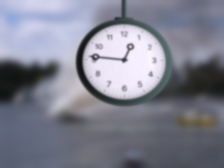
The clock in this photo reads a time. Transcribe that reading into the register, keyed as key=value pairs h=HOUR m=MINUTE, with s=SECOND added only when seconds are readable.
h=12 m=46
